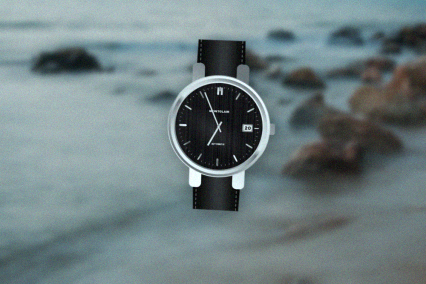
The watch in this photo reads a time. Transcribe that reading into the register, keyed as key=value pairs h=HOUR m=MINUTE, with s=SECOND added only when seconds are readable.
h=6 m=56
